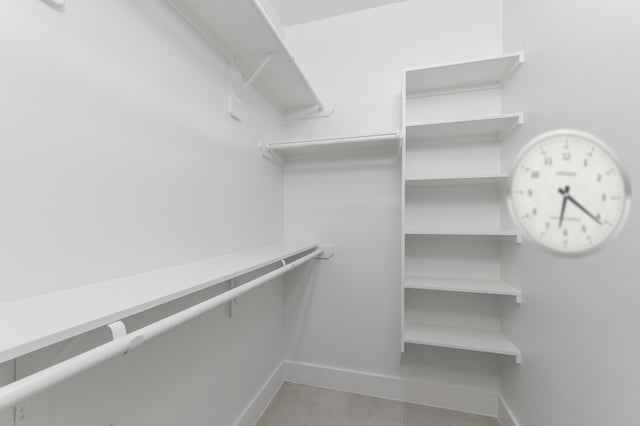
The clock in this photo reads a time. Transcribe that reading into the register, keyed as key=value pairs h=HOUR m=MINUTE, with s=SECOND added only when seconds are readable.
h=6 m=21
